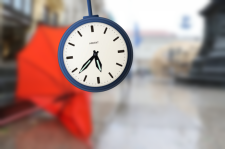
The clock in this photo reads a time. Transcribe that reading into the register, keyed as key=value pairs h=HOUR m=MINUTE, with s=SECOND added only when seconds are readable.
h=5 m=38
